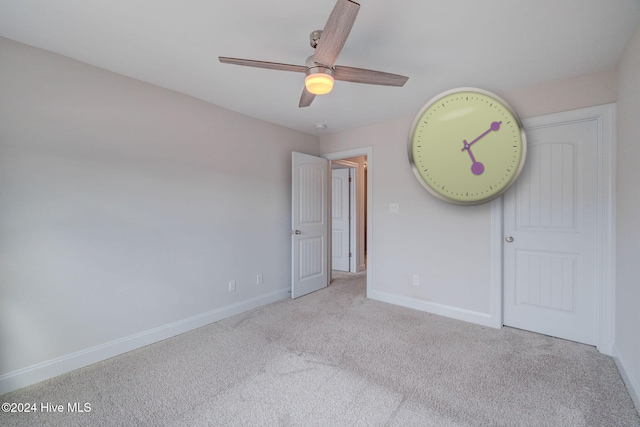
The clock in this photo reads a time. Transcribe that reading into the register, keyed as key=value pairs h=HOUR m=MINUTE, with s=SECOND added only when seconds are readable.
h=5 m=9
